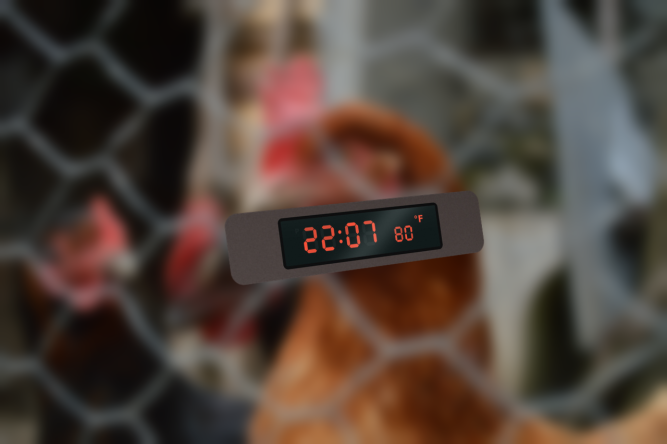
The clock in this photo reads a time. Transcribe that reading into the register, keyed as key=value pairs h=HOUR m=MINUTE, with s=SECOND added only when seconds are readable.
h=22 m=7
